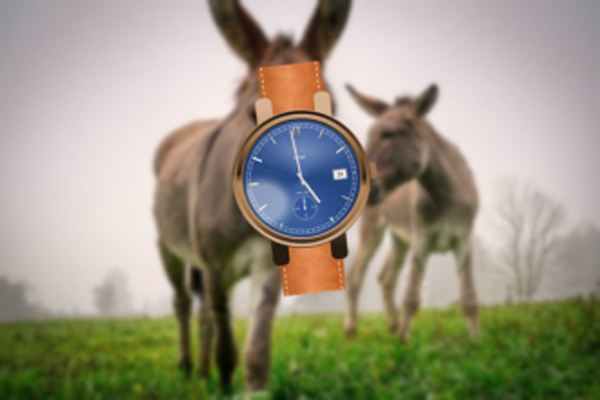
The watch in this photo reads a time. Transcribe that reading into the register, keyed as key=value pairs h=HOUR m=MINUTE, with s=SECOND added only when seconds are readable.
h=4 m=59
